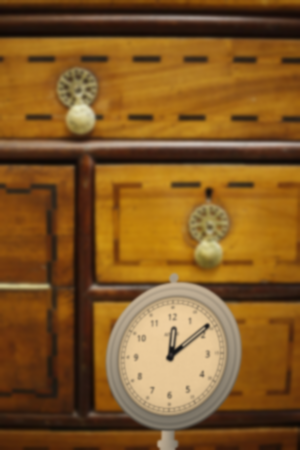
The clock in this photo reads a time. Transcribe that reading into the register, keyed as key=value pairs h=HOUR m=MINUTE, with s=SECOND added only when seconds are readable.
h=12 m=9
